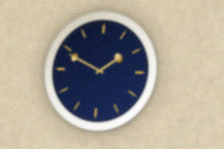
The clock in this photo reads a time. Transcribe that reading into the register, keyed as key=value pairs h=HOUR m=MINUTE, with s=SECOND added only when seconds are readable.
h=1 m=49
